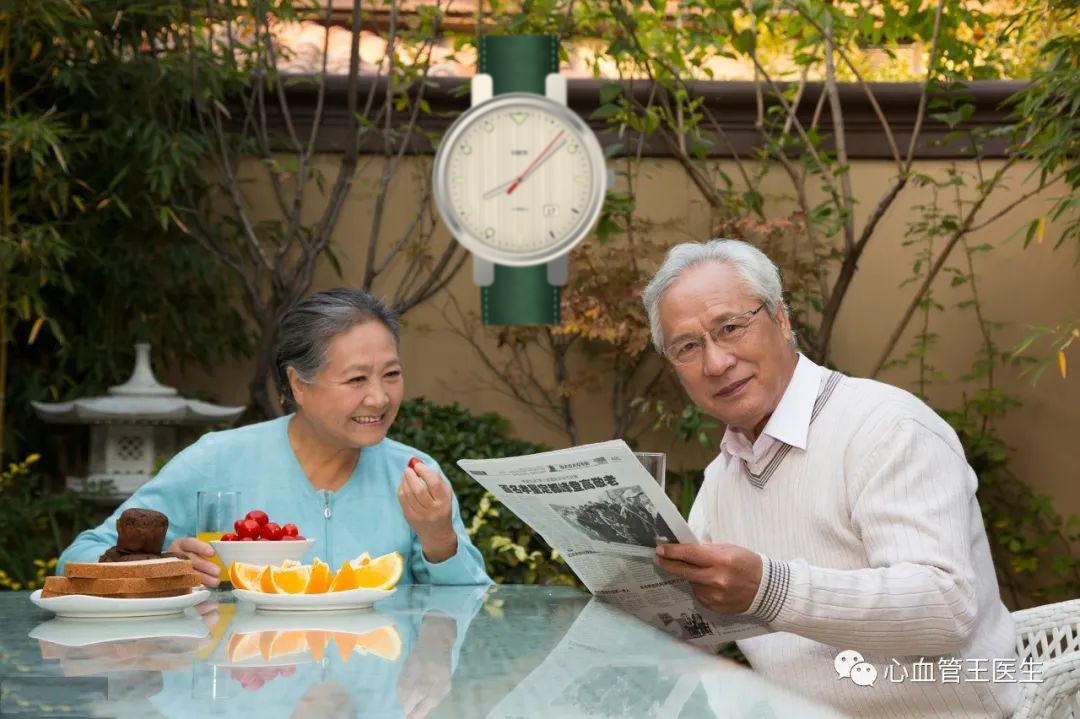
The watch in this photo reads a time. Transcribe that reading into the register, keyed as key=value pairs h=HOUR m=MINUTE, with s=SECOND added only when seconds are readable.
h=8 m=8 s=7
